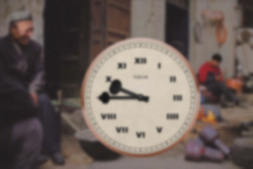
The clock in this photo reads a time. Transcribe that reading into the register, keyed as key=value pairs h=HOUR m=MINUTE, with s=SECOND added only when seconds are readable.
h=9 m=45
